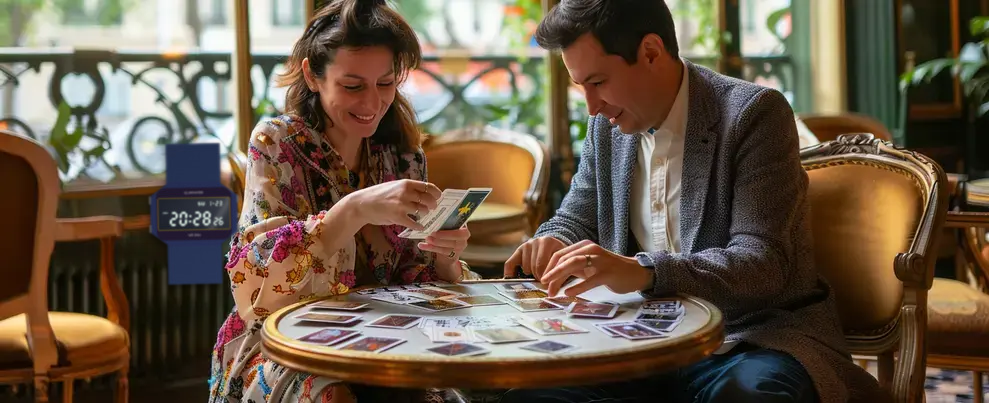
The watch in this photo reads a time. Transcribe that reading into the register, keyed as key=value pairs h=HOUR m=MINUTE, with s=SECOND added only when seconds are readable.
h=20 m=28
